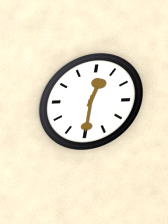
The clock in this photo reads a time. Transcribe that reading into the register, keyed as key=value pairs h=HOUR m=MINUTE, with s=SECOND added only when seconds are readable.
h=12 m=30
